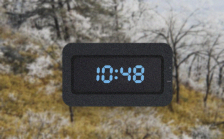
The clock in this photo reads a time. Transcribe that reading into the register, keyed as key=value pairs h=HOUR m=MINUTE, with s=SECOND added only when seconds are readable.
h=10 m=48
